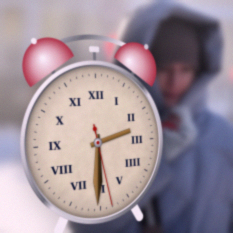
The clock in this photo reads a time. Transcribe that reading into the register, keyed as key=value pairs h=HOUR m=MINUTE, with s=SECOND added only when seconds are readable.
h=2 m=30 s=28
